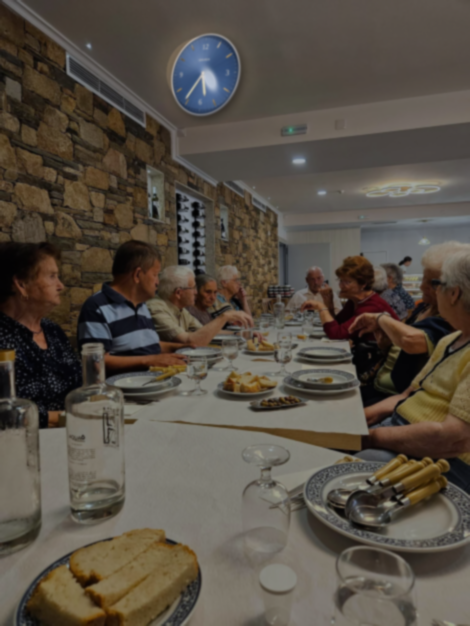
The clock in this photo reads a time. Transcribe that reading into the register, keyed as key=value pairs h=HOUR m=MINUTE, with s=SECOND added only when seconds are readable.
h=5 m=36
